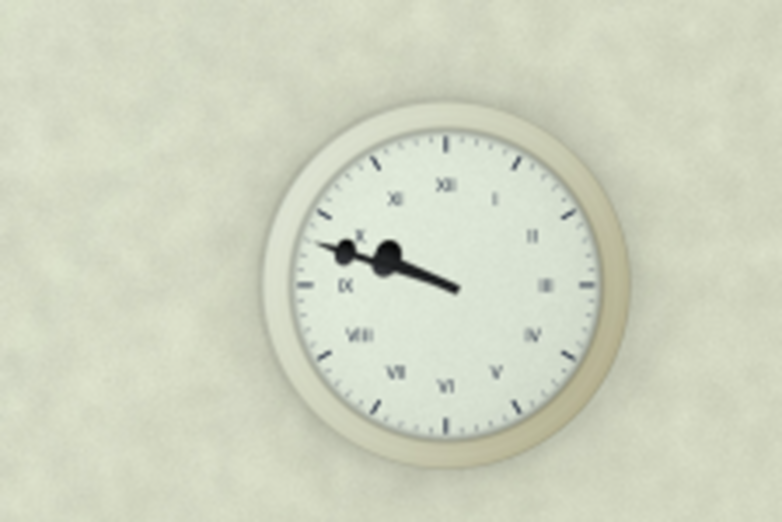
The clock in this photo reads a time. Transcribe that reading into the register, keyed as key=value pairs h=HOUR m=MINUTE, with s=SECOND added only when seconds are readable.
h=9 m=48
